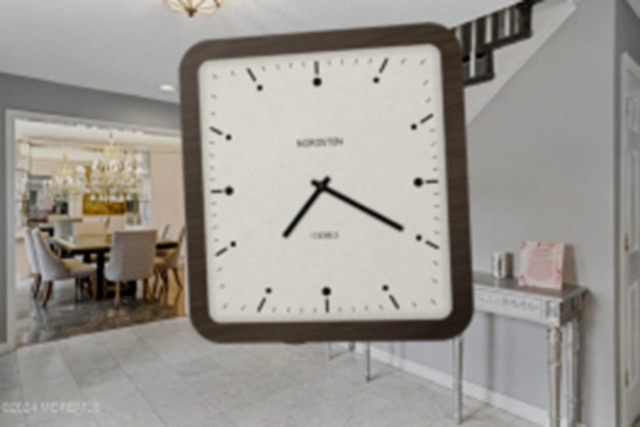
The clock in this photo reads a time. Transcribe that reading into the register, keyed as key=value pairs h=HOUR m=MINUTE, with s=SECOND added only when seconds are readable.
h=7 m=20
